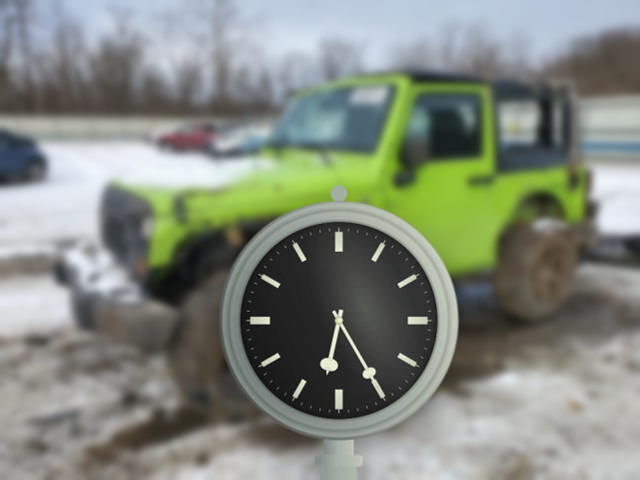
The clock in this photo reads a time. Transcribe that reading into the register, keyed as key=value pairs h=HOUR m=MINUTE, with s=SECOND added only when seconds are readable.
h=6 m=25
